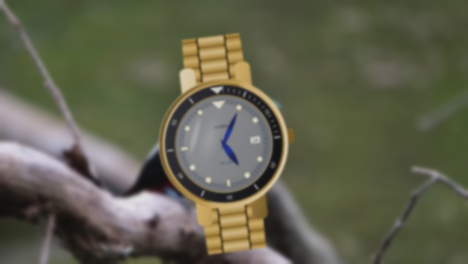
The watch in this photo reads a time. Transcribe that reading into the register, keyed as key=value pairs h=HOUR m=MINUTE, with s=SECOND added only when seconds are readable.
h=5 m=5
